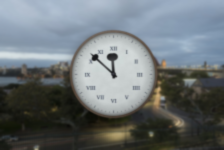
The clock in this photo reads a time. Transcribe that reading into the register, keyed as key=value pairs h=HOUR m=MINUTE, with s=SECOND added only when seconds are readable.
h=11 m=52
